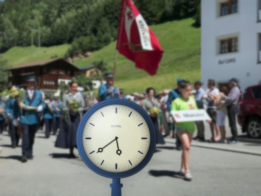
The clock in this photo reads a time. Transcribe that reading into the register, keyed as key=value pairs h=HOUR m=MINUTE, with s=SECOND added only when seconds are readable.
h=5 m=39
